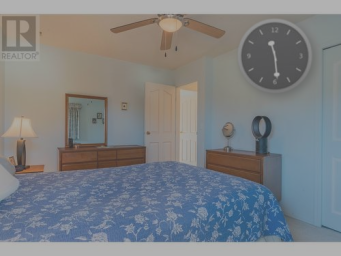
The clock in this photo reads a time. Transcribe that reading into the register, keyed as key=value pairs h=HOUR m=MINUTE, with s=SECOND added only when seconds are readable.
h=11 m=29
